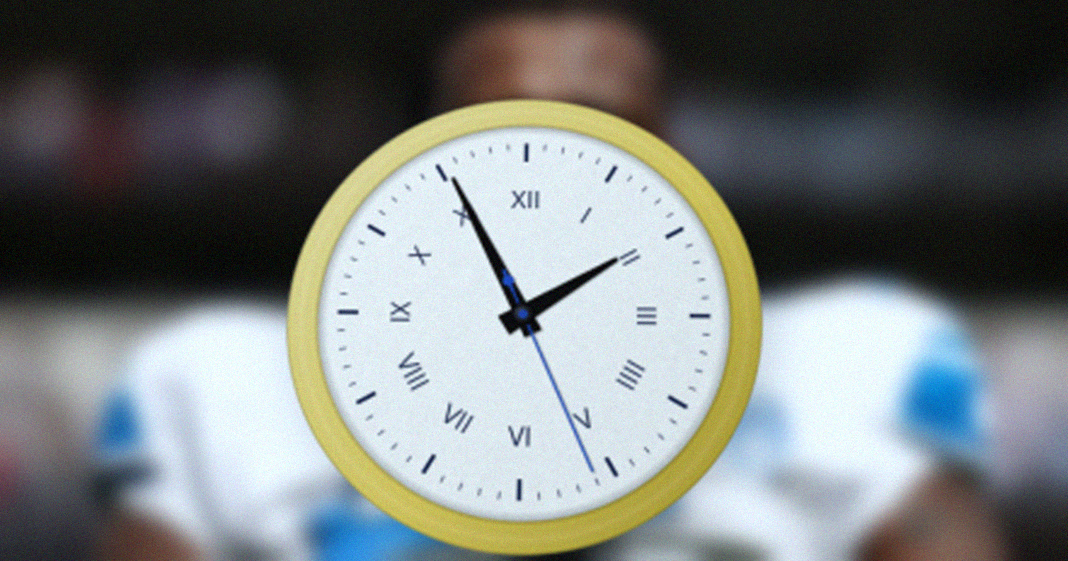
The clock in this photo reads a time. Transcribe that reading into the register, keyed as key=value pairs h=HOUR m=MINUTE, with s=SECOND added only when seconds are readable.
h=1 m=55 s=26
